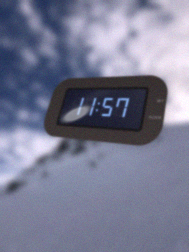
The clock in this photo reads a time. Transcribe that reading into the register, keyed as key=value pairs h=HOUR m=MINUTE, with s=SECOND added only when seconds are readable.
h=11 m=57
